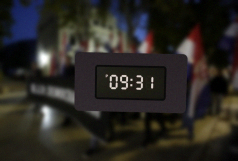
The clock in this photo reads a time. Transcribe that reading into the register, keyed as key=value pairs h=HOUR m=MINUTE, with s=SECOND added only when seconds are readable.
h=9 m=31
